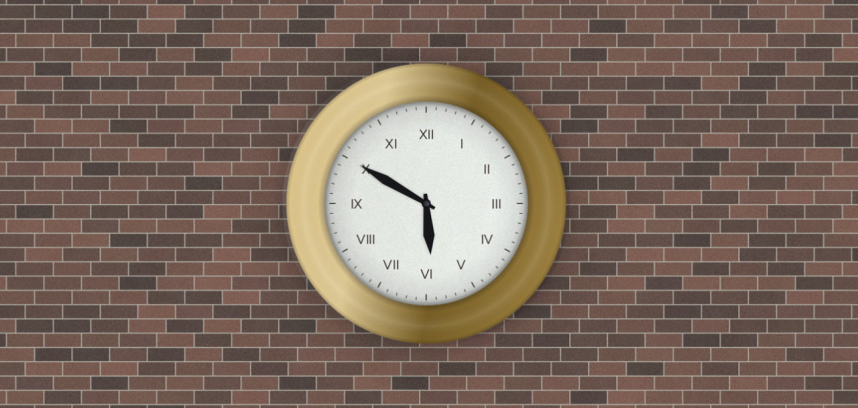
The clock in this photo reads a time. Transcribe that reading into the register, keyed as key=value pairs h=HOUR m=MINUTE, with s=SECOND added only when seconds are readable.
h=5 m=50
